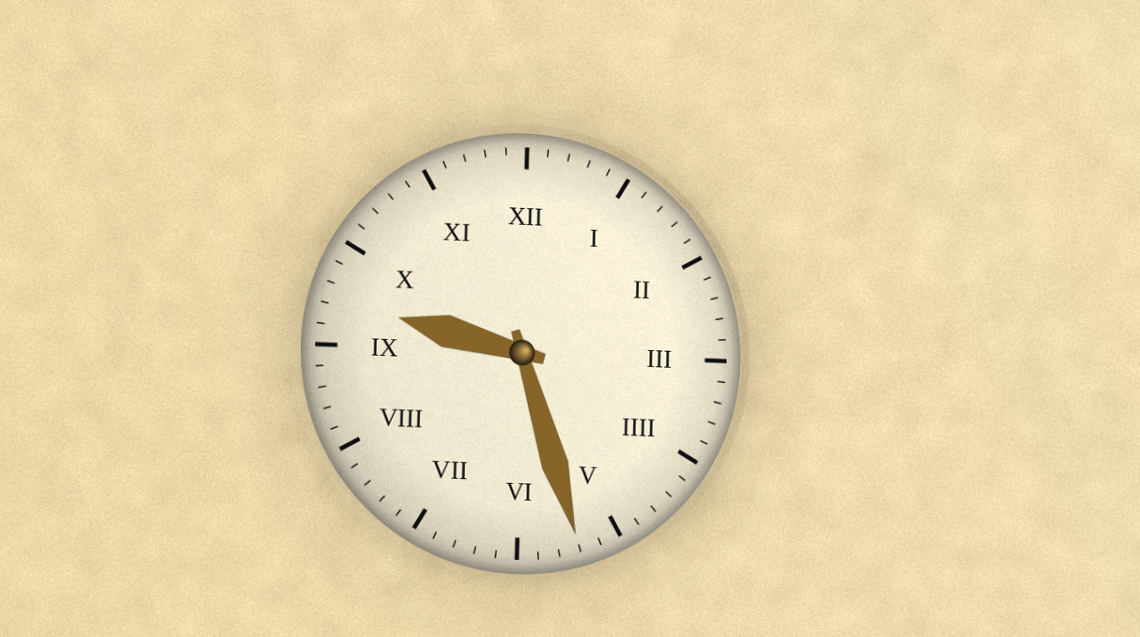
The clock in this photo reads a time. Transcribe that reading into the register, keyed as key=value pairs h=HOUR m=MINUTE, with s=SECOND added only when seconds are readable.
h=9 m=27
